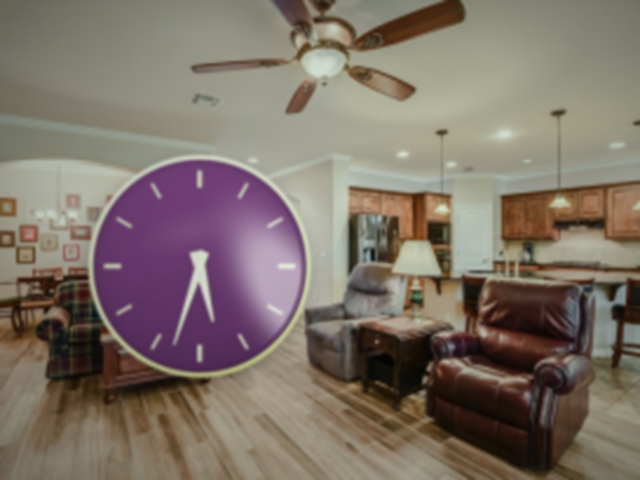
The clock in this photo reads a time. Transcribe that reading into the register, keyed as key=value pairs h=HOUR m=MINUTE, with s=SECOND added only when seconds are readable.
h=5 m=33
